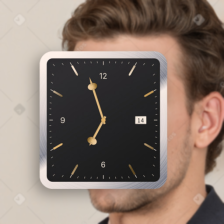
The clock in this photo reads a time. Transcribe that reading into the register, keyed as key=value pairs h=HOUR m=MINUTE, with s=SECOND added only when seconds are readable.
h=6 m=57
